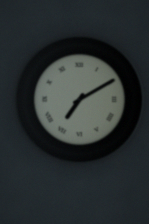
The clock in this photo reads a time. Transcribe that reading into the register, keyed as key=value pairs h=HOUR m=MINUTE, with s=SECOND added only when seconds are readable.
h=7 m=10
